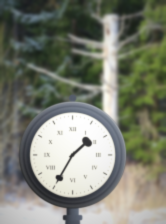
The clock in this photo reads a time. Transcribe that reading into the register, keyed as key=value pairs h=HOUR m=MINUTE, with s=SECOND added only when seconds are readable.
h=1 m=35
